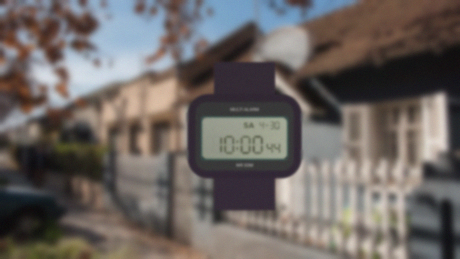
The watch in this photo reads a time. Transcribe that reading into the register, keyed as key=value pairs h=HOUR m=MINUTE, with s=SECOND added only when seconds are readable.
h=10 m=0 s=44
